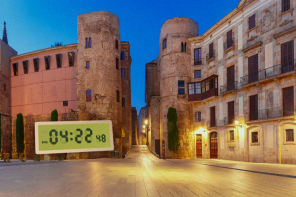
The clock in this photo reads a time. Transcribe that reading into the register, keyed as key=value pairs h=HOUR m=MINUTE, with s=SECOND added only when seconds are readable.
h=4 m=22 s=48
